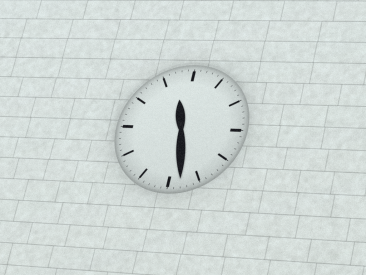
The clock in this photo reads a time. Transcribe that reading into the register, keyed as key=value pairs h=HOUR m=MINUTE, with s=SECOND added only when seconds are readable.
h=11 m=28
